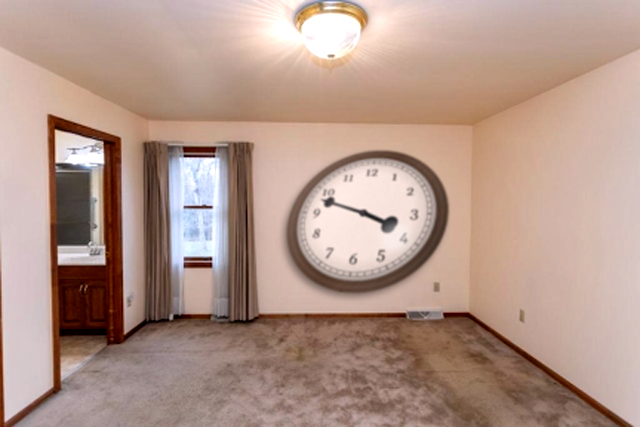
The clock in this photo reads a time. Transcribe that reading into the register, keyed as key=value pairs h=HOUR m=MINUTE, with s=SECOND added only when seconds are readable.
h=3 m=48
